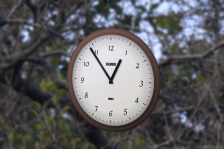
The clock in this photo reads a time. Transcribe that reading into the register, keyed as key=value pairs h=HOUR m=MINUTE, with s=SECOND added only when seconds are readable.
h=12 m=54
